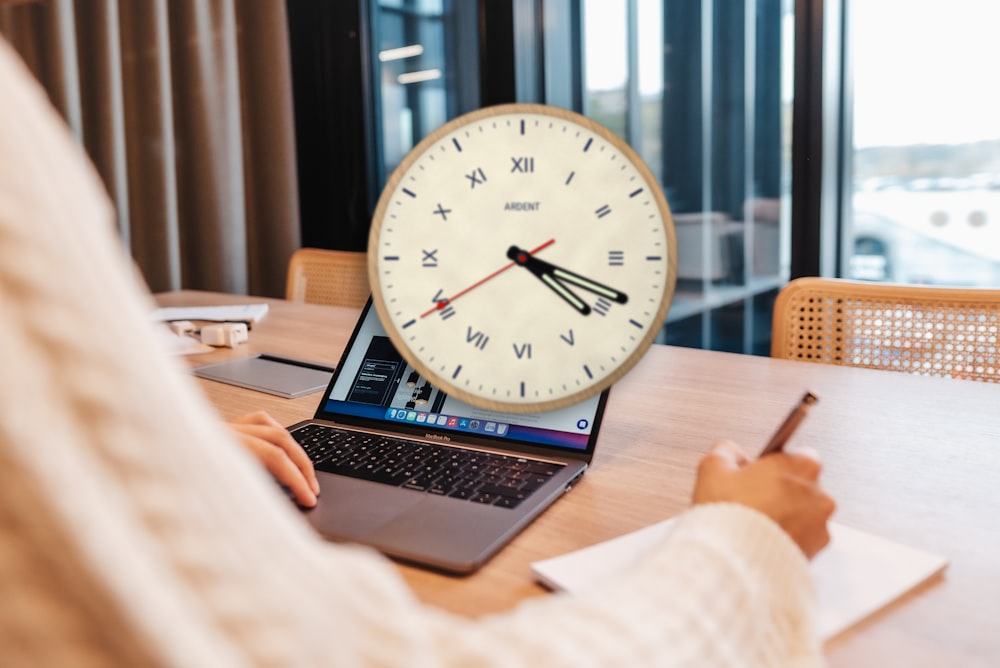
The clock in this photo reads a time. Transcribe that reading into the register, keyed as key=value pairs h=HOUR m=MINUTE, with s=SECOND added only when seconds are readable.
h=4 m=18 s=40
